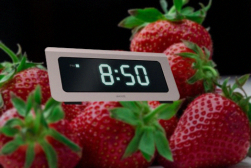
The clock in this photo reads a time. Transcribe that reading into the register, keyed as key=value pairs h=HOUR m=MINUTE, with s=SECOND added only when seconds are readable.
h=8 m=50
